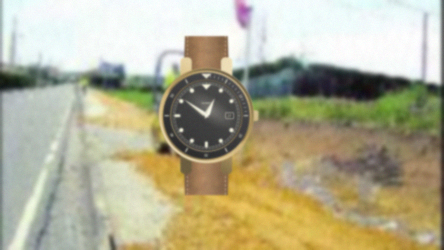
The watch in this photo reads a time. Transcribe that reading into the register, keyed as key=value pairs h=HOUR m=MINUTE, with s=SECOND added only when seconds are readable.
h=12 m=51
